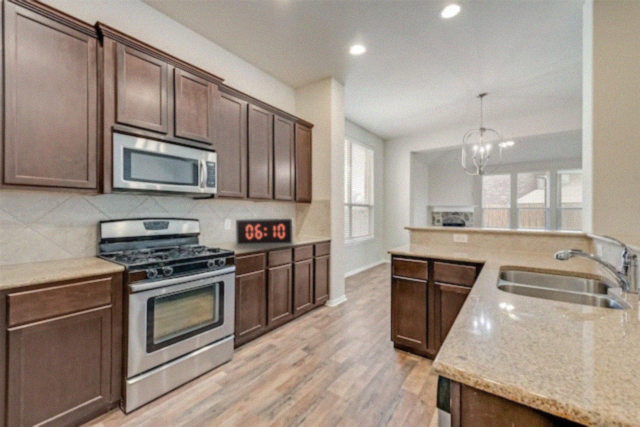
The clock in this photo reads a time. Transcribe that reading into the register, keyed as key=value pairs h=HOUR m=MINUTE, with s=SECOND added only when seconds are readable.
h=6 m=10
